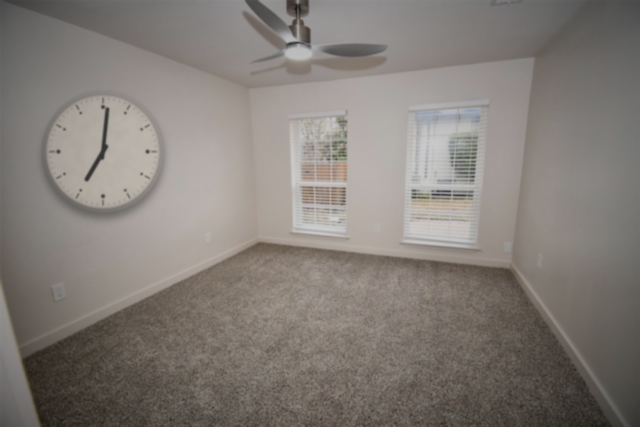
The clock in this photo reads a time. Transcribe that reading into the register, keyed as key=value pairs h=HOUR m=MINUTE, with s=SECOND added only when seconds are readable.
h=7 m=1
